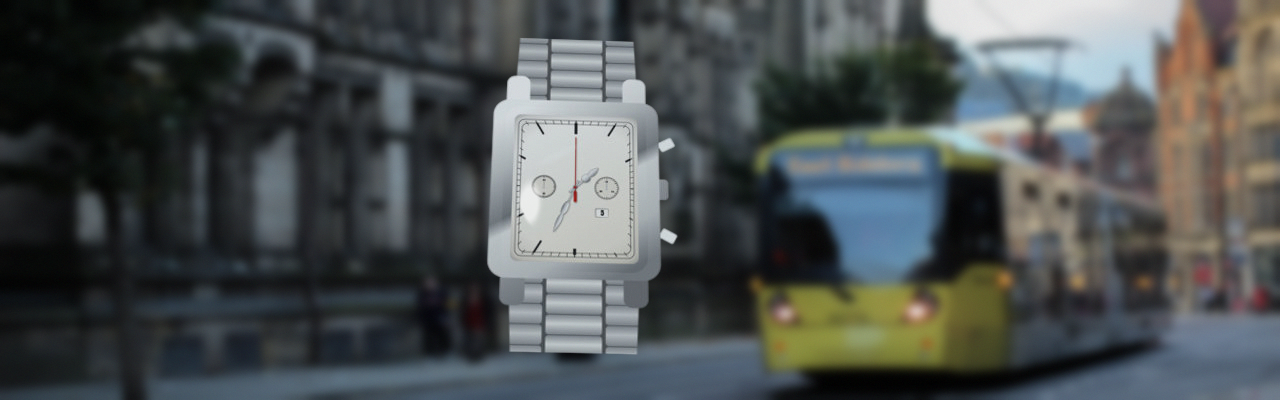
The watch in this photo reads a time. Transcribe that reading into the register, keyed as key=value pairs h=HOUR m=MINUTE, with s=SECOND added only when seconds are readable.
h=1 m=34
